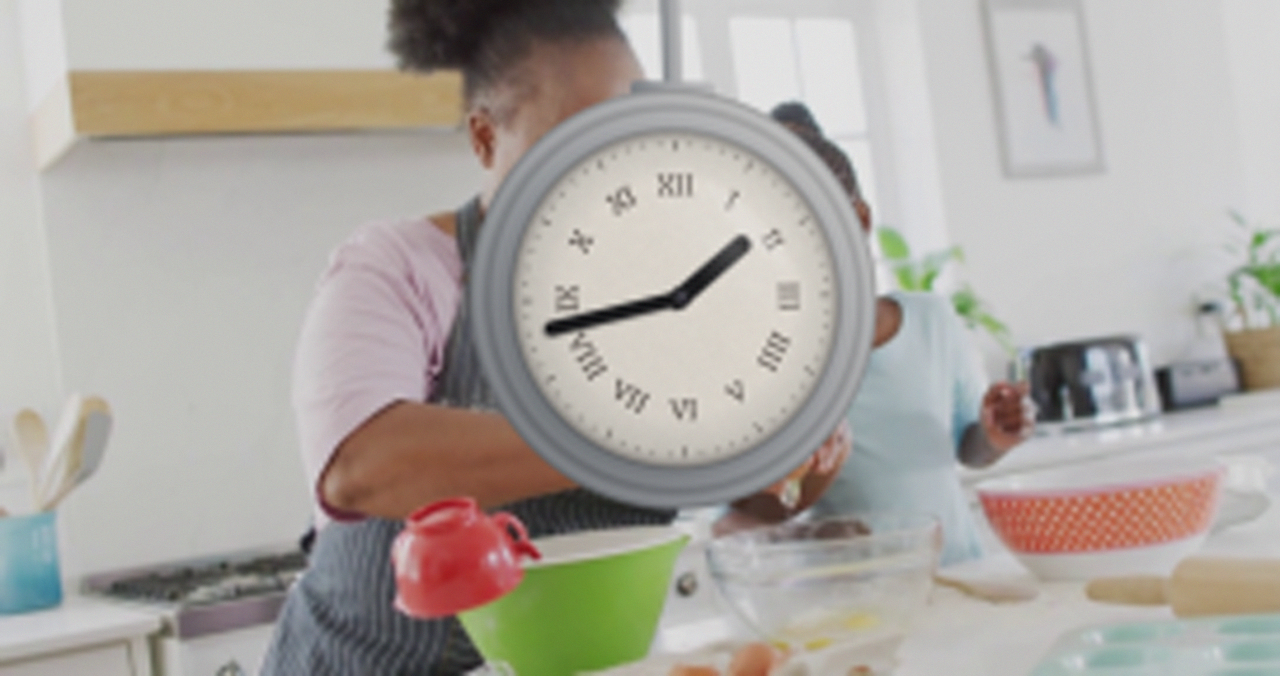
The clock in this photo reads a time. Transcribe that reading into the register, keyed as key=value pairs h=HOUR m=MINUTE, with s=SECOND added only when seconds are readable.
h=1 m=43
